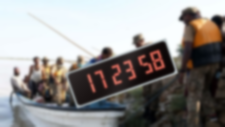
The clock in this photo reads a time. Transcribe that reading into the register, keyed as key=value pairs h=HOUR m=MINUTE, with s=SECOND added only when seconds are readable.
h=17 m=23 s=58
